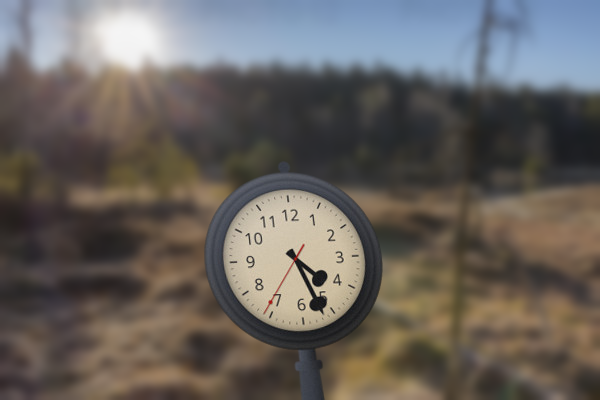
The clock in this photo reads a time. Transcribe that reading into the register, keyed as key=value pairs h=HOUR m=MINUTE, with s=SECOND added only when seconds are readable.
h=4 m=26 s=36
